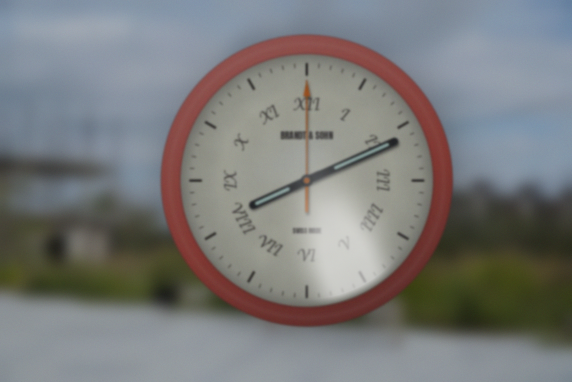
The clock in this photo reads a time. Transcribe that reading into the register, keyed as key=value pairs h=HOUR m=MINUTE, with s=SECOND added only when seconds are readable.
h=8 m=11 s=0
